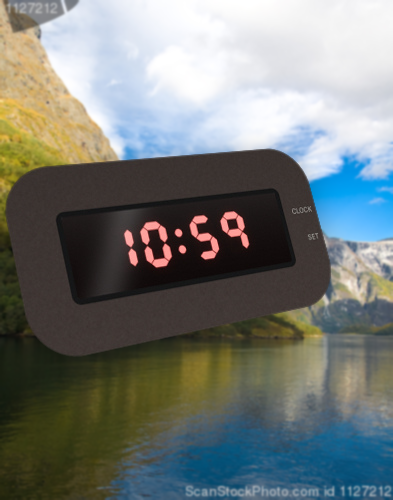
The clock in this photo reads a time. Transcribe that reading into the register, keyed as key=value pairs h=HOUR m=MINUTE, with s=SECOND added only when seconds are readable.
h=10 m=59
